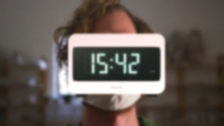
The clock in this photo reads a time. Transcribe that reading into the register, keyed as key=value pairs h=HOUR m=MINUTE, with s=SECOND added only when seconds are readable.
h=15 m=42
